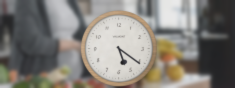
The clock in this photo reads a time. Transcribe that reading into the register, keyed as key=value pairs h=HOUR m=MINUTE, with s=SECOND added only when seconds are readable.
h=5 m=21
